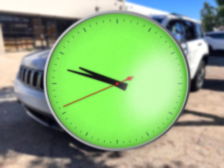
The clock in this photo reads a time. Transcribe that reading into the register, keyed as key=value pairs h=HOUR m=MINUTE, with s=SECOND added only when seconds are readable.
h=9 m=47 s=41
